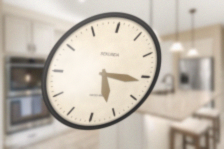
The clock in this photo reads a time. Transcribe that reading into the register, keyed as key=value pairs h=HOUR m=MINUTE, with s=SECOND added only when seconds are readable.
h=5 m=16
